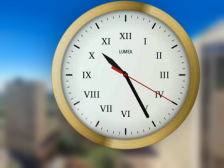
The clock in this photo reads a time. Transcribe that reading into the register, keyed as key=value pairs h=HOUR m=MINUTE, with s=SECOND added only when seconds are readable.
h=10 m=25 s=20
